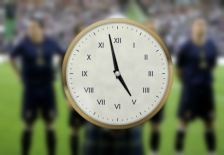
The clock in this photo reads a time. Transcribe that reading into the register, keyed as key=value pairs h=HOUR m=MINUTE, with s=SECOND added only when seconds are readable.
h=4 m=58
